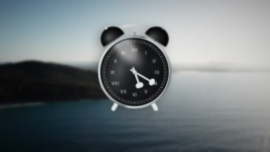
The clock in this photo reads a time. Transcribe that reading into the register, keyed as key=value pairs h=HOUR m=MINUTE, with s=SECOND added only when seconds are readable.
h=5 m=20
